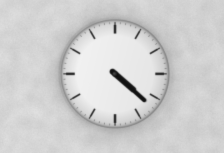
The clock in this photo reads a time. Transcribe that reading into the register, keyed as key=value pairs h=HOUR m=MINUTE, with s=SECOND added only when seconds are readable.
h=4 m=22
